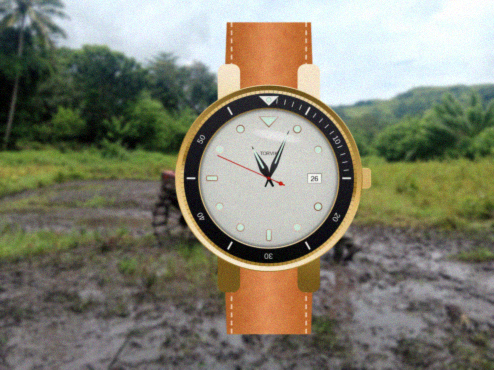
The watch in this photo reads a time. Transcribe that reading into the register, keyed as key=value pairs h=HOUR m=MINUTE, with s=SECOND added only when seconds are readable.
h=11 m=3 s=49
